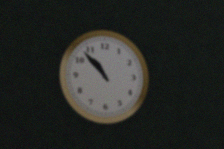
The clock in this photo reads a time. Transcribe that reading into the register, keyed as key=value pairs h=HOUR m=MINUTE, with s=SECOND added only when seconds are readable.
h=10 m=53
